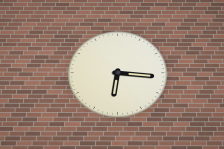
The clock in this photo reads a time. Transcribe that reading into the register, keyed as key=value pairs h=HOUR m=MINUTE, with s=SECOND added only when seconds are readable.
h=6 m=16
